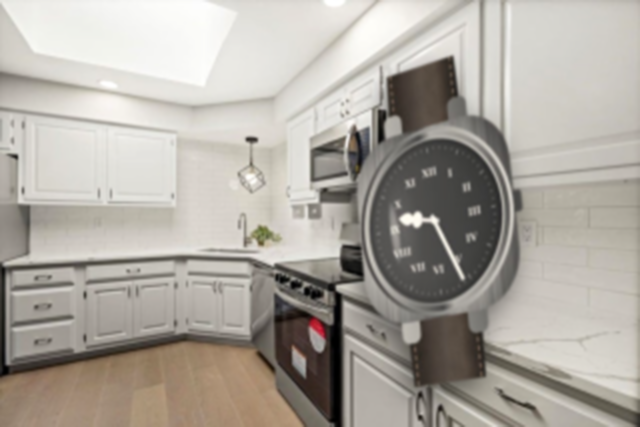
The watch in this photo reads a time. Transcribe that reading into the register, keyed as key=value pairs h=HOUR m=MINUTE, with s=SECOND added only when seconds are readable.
h=9 m=26
